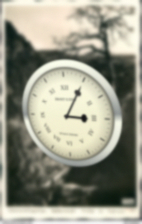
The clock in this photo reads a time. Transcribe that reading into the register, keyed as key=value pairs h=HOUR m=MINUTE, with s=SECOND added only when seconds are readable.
h=3 m=5
